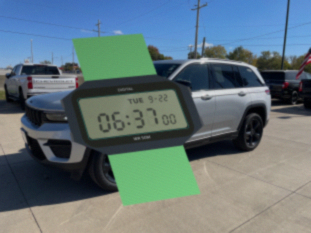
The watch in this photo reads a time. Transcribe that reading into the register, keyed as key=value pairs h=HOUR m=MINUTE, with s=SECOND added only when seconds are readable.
h=6 m=37 s=0
